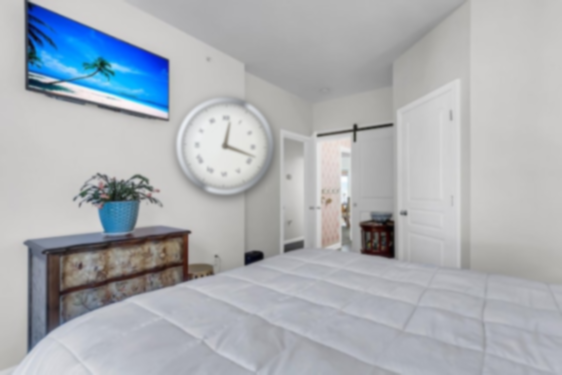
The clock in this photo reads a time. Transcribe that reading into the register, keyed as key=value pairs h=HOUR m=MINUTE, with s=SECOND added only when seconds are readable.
h=12 m=18
